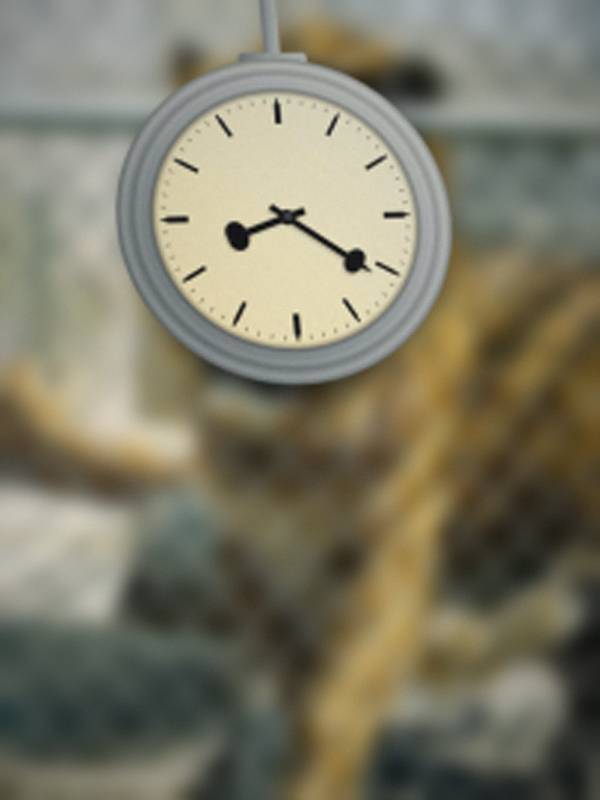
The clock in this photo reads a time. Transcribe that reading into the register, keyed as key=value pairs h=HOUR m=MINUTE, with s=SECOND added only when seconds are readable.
h=8 m=21
